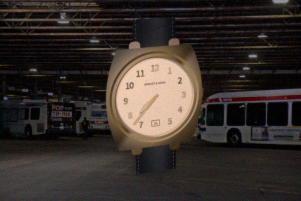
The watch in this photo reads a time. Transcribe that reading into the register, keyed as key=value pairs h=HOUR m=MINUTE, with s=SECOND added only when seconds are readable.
h=7 m=37
